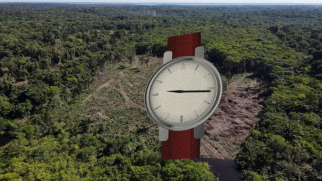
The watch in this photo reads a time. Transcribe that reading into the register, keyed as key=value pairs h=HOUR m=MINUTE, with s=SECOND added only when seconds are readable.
h=9 m=16
